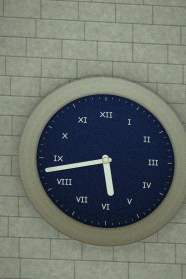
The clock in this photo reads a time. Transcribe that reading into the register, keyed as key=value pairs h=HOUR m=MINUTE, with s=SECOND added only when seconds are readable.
h=5 m=43
